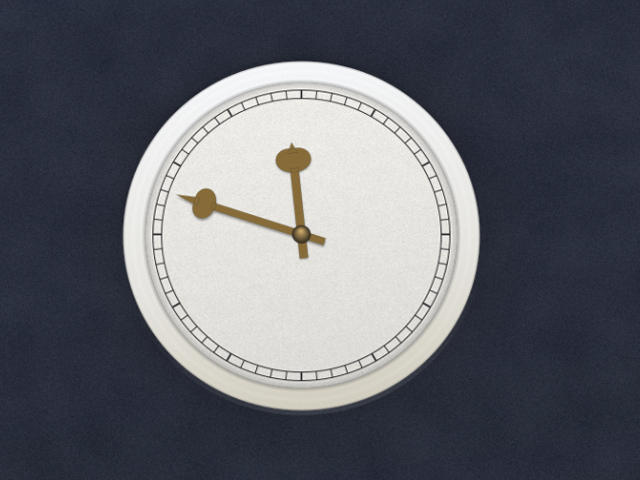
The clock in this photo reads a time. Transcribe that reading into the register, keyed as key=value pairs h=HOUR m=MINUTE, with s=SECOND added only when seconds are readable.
h=11 m=48
